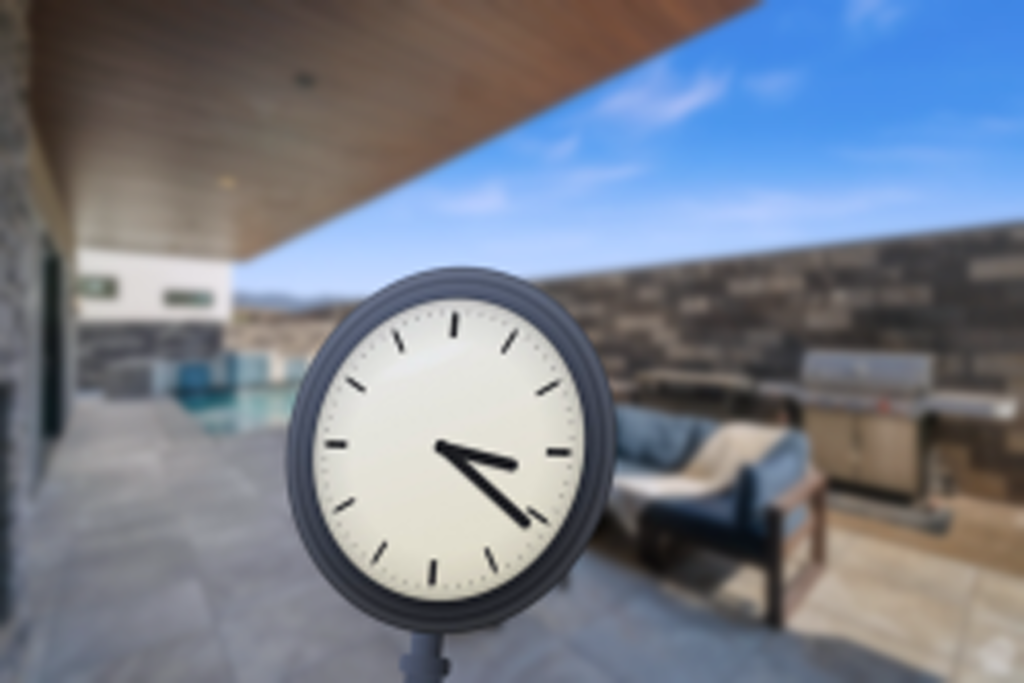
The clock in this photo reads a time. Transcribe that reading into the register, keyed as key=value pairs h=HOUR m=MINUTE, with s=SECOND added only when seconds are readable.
h=3 m=21
